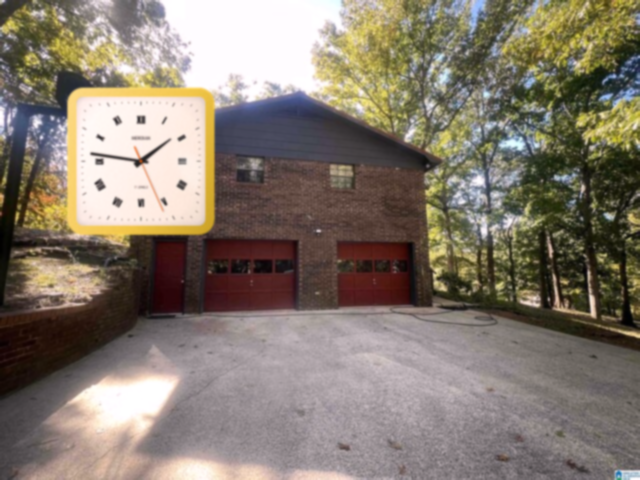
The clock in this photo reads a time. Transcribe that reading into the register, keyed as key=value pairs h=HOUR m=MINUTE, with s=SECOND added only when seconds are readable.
h=1 m=46 s=26
